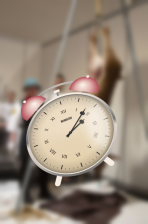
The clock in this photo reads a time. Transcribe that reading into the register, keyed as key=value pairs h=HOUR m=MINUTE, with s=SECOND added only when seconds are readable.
h=2 m=8
